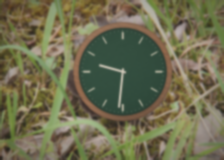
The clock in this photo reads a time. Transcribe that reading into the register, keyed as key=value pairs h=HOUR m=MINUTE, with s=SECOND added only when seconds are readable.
h=9 m=31
